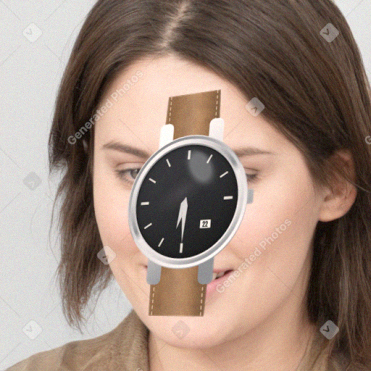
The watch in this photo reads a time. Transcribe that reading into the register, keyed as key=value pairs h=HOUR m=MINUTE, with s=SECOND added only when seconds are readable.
h=6 m=30
